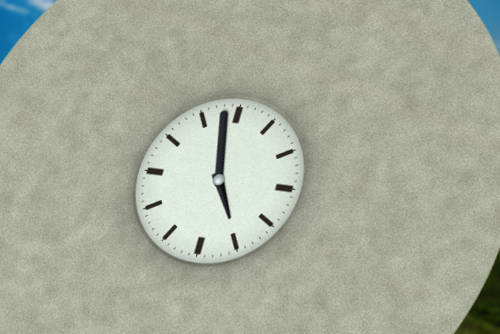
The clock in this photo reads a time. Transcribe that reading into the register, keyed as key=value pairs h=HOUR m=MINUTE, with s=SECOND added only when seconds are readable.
h=4 m=58
